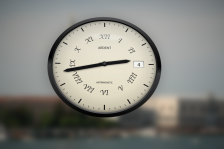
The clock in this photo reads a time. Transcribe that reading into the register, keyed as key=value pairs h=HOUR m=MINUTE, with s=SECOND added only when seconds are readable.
h=2 m=43
